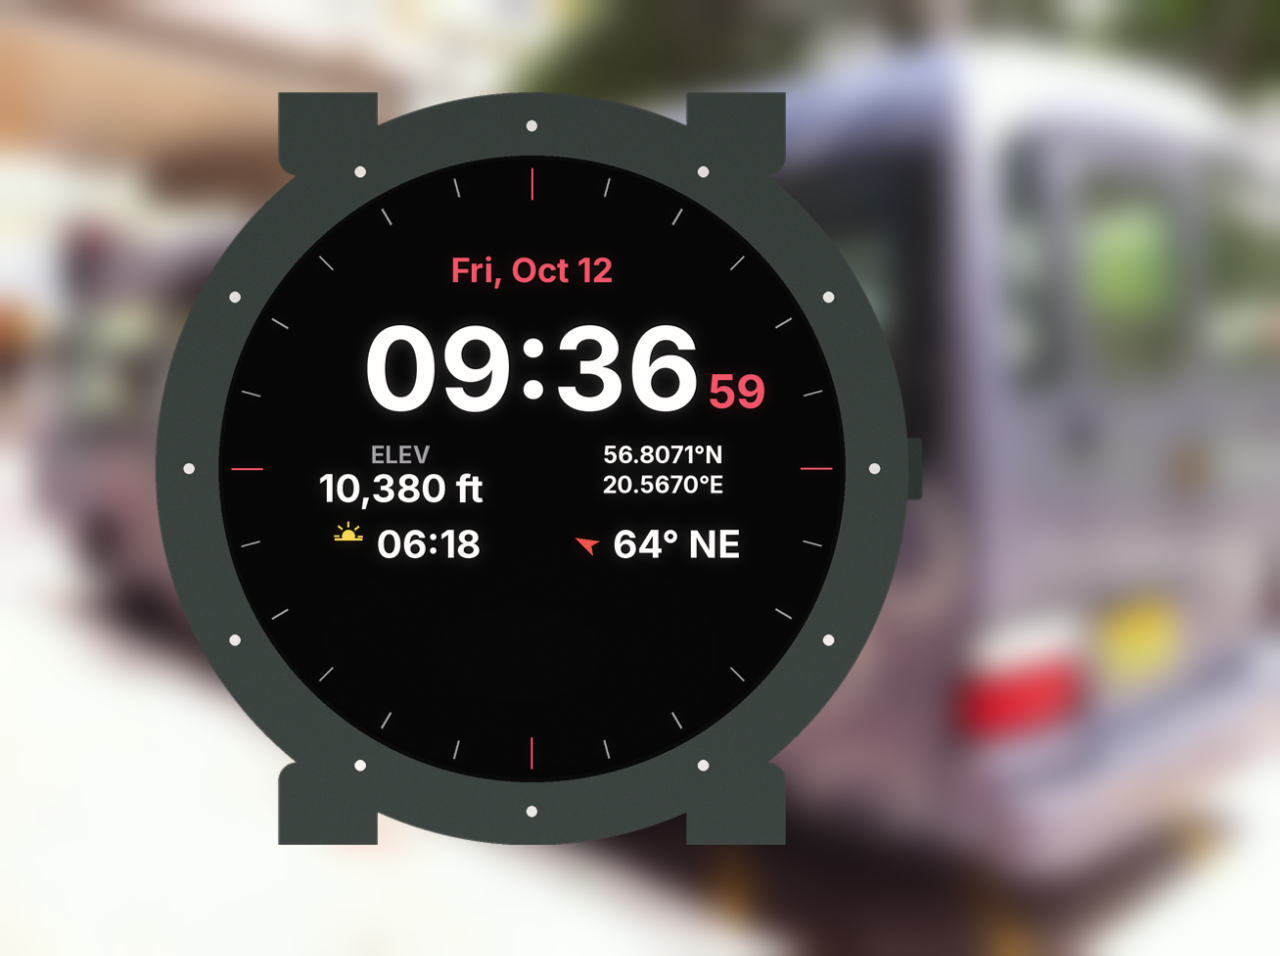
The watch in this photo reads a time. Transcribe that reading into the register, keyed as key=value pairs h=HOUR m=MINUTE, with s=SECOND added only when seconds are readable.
h=9 m=36 s=59
